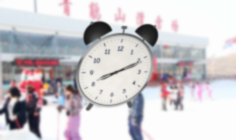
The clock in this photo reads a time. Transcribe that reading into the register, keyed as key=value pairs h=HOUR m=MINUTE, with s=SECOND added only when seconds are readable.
h=8 m=11
